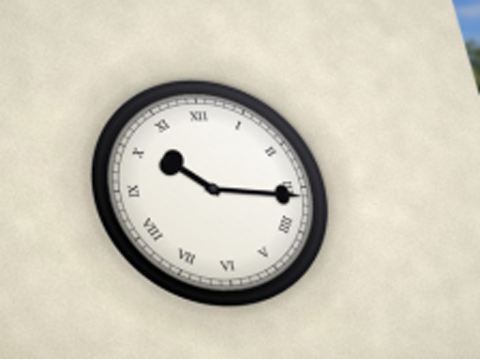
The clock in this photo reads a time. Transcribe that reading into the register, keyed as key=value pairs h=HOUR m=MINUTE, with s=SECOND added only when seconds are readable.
h=10 m=16
